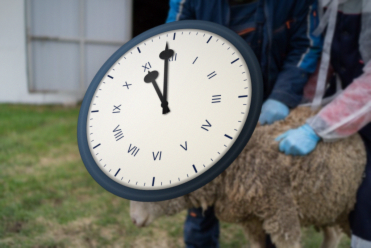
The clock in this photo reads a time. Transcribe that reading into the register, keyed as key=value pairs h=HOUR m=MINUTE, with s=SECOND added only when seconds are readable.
h=10 m=59
